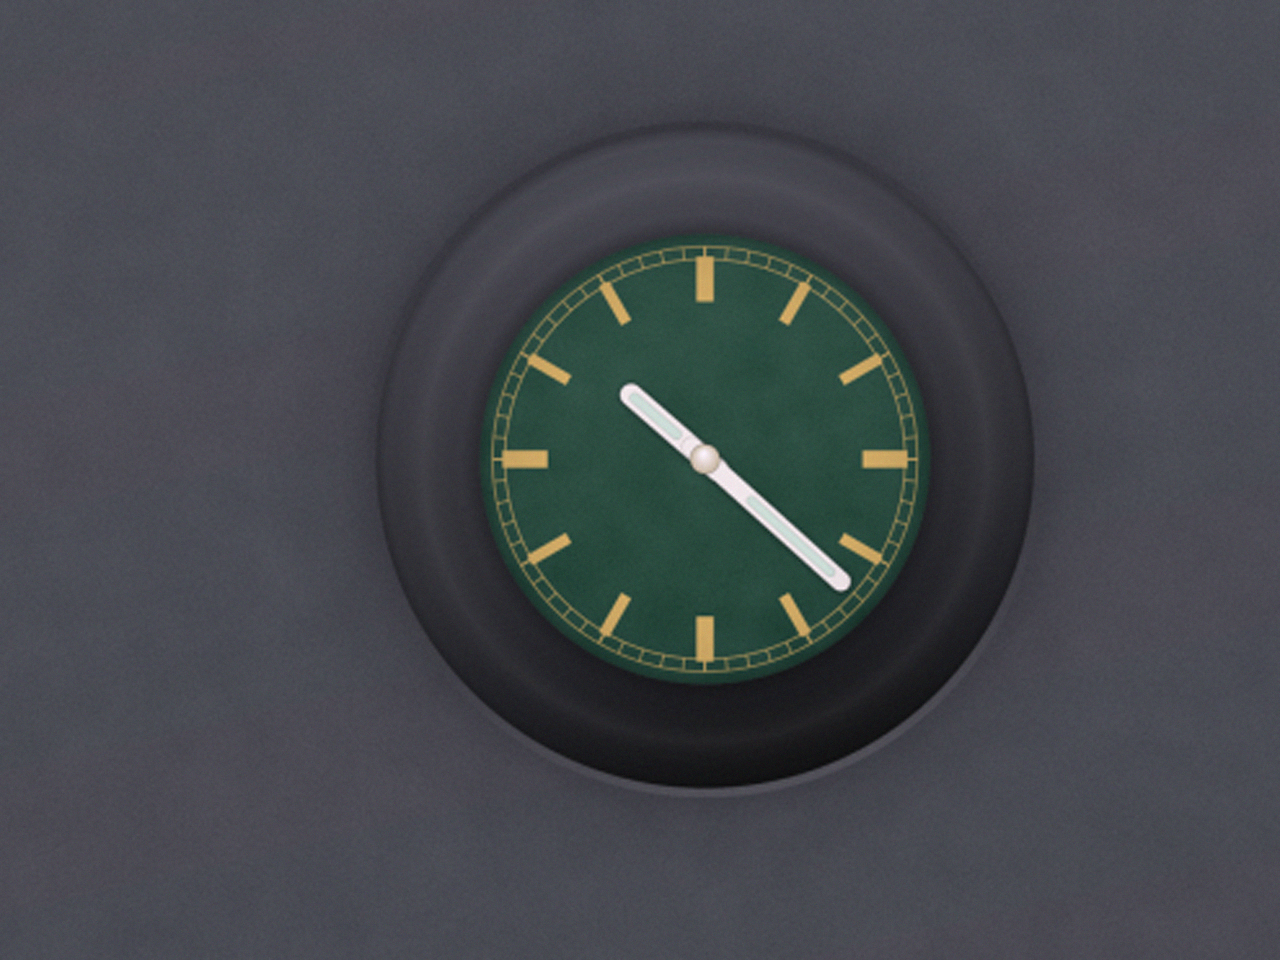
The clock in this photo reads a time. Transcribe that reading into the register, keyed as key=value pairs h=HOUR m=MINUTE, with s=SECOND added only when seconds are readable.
h=10 m=22
